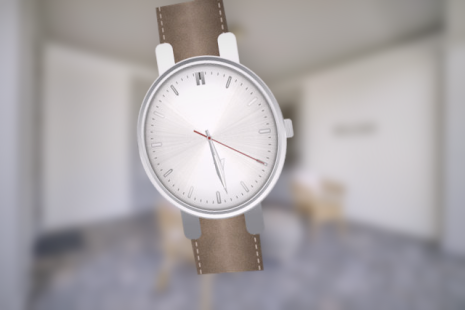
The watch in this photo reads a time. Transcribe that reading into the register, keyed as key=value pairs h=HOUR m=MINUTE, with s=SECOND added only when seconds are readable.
h=5 m=28 s=20
